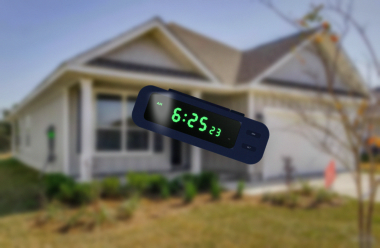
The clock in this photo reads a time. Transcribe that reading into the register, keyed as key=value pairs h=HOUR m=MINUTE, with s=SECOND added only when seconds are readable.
h=6 m=25 s=23
